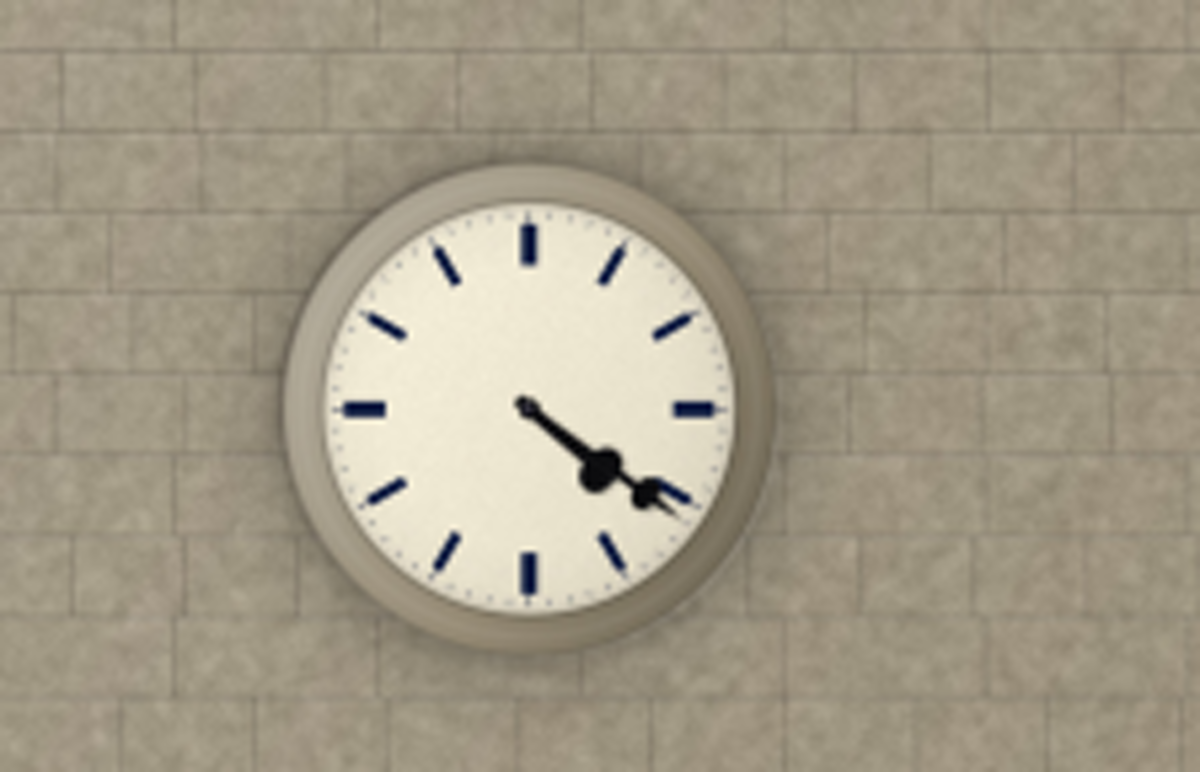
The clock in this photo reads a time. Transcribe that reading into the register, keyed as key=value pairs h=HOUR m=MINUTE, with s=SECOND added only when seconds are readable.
h=4 m=21
